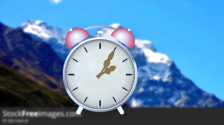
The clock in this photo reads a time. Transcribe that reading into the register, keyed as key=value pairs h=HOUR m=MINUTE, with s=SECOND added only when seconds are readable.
h=2 m=5
